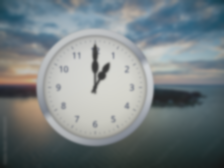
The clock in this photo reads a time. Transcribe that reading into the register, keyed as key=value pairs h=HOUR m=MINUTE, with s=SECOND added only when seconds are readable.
h=1 m=0
